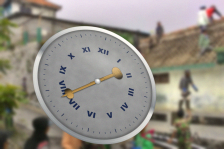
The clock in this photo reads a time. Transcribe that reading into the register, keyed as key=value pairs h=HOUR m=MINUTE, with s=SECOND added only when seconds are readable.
h=1 m=38
